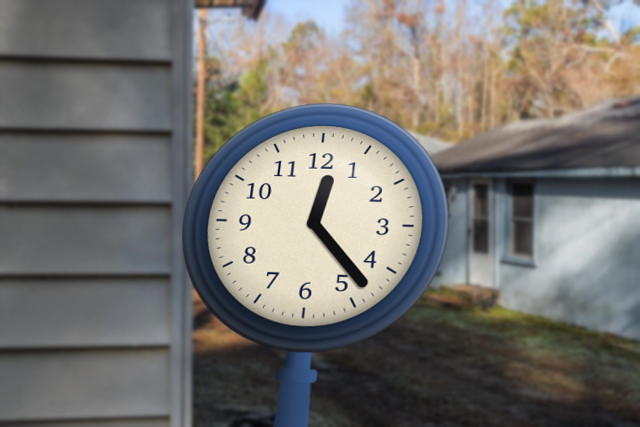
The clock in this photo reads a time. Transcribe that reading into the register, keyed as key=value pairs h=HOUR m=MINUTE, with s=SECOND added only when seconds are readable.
h=12 m=23
